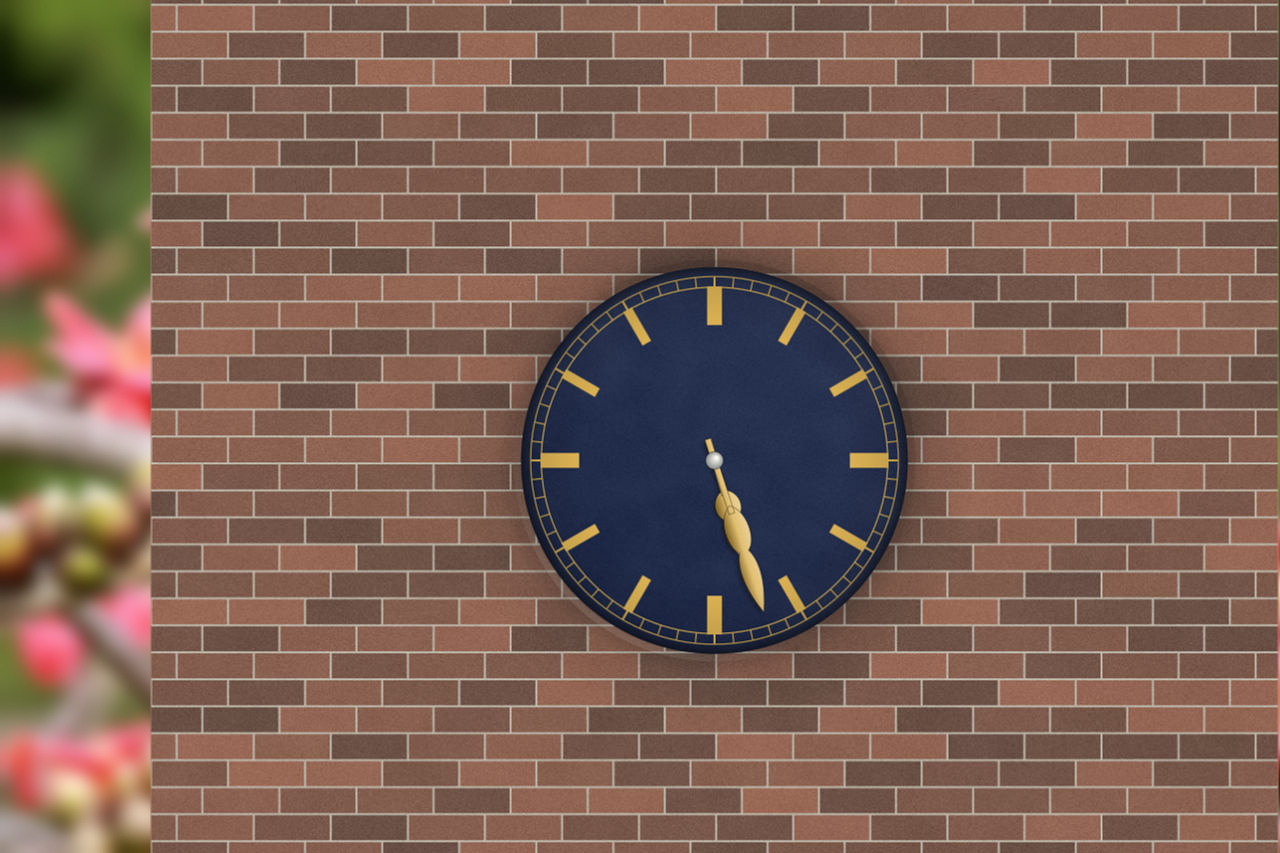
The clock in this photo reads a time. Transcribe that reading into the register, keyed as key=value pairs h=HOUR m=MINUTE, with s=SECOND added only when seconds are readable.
h=5 m=27
